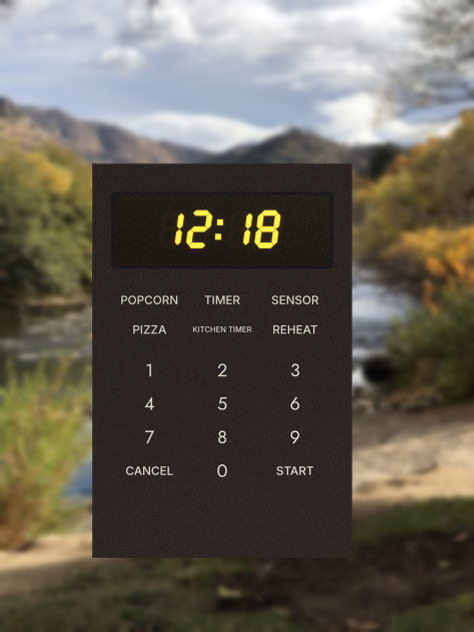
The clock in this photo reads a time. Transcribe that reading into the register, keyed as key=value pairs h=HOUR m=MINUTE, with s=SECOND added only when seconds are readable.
h=12 m=18
